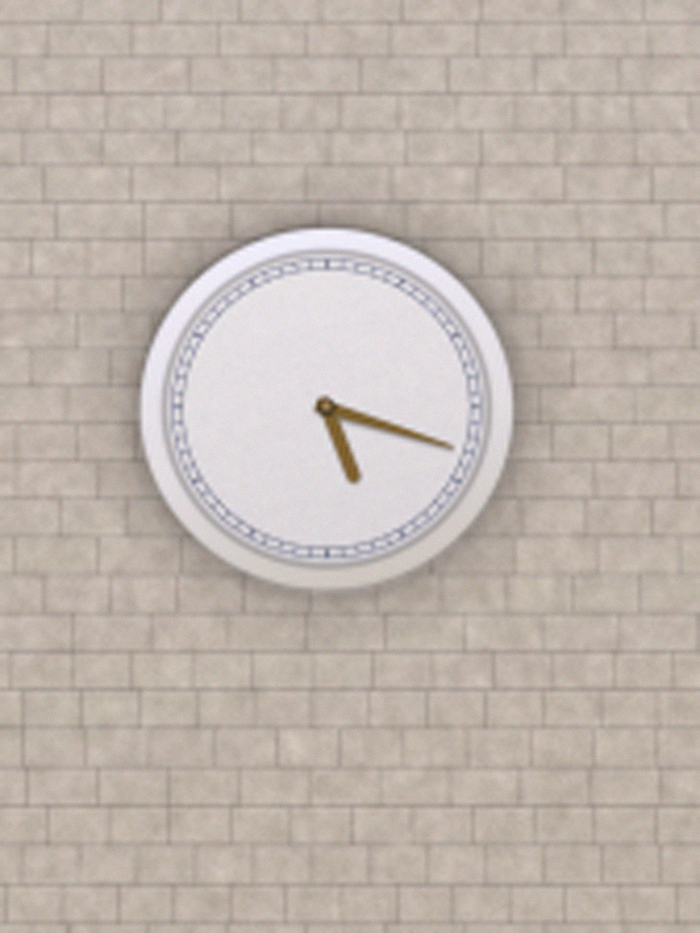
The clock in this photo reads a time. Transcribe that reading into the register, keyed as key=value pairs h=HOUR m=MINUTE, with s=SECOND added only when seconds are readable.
h=5 m=18
